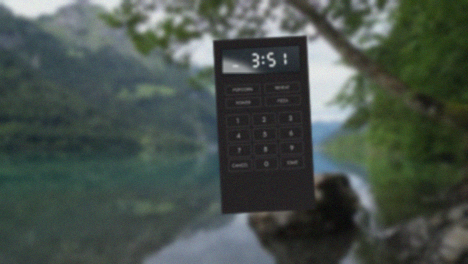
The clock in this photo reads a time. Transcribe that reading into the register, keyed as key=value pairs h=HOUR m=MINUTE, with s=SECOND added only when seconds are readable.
h=3 m=51
